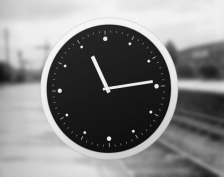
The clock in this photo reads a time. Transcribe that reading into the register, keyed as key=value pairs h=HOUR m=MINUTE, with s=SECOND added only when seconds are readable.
h=11 m=14
